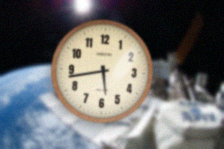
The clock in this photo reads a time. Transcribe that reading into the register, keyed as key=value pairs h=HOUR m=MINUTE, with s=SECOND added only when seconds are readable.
h=5 m=43
